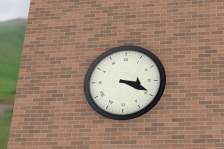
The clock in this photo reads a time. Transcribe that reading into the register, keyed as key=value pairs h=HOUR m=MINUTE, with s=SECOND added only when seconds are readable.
h=3 m=19
